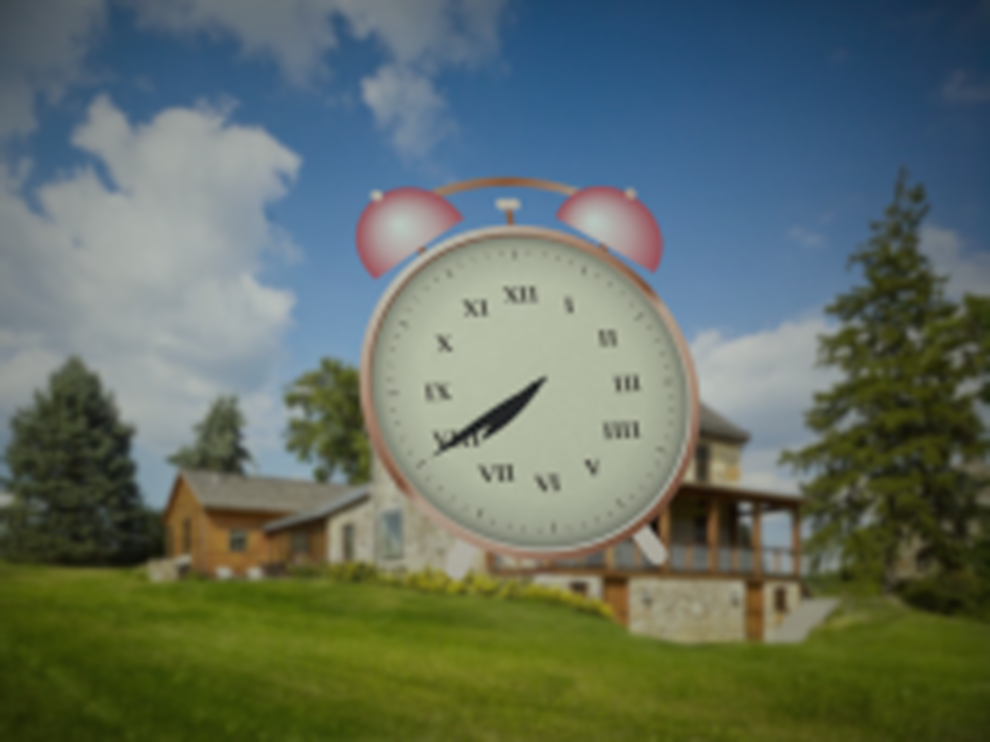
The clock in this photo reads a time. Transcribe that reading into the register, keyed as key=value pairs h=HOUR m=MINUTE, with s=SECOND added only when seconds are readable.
h=7 m=40
